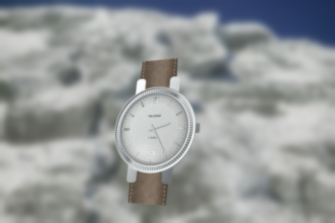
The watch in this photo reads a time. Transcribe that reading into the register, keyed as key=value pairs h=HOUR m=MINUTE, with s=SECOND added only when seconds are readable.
h=2 m=25
